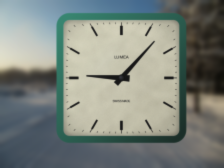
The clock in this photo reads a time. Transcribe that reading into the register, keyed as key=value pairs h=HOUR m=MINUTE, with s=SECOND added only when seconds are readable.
h=9 m=7
